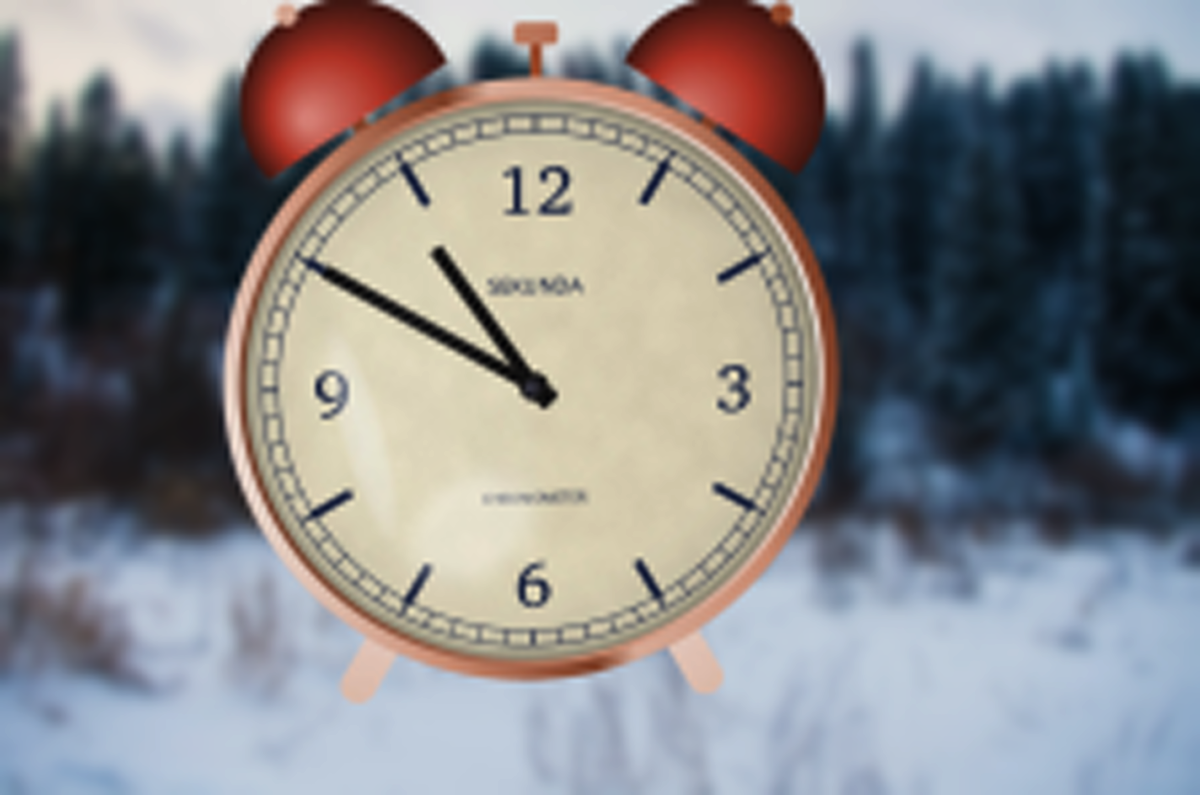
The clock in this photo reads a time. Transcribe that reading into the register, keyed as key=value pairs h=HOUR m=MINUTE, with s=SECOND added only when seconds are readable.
h=10 m=50
